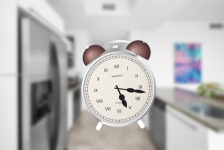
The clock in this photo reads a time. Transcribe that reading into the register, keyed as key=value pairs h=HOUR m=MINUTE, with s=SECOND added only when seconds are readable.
h=5 m=17
